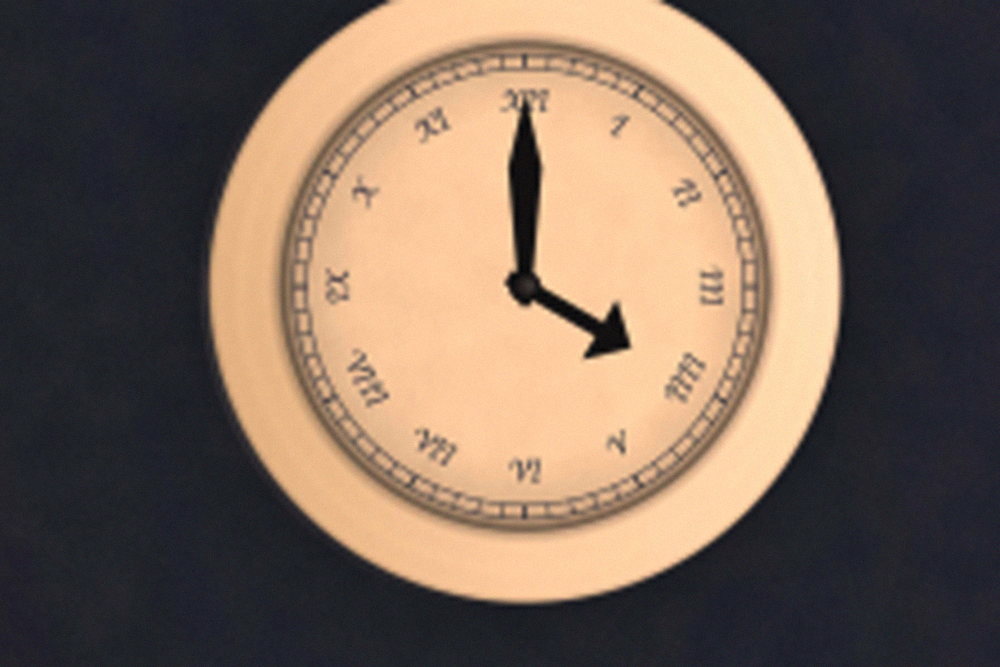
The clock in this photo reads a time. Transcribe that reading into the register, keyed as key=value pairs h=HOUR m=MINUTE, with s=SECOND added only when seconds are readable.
h=4 m=0
